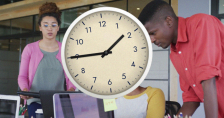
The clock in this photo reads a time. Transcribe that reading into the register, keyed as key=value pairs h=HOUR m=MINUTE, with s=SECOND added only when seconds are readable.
h=1 m=45
